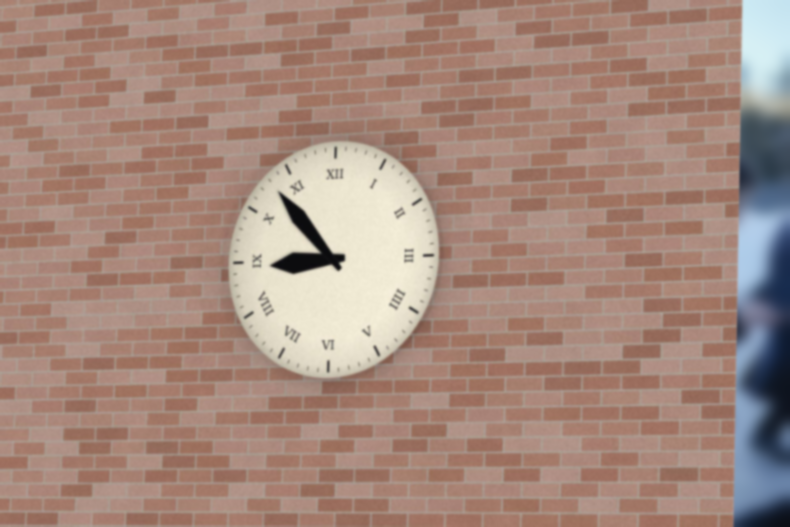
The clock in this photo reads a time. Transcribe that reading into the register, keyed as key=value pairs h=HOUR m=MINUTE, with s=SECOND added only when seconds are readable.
h=8 m=53
